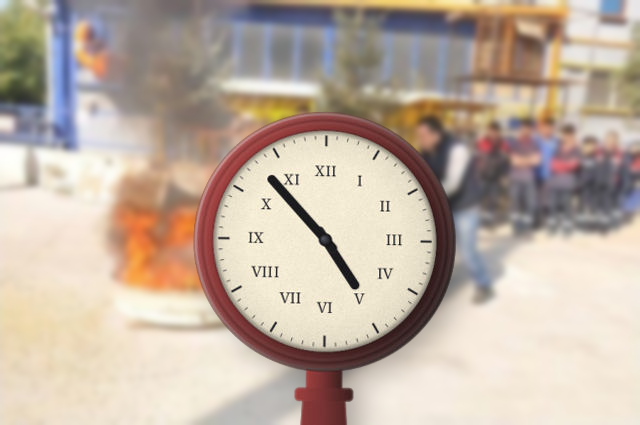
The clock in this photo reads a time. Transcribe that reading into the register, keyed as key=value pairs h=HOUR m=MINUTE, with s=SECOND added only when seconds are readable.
h=4 m=53
